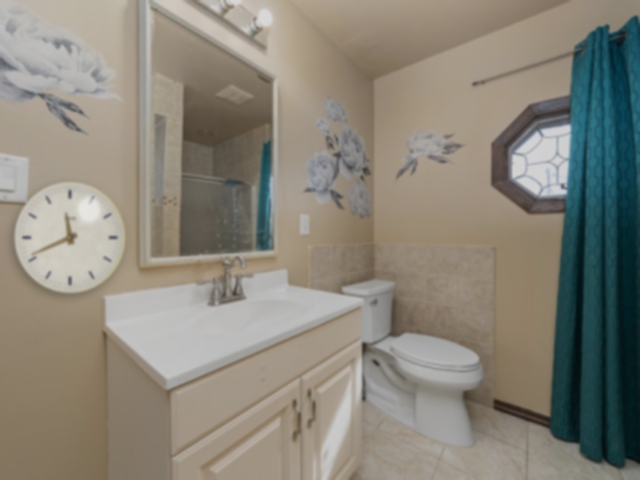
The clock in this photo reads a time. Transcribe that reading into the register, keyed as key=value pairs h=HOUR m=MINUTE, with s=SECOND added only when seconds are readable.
h=11 m=41
